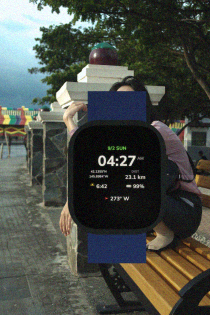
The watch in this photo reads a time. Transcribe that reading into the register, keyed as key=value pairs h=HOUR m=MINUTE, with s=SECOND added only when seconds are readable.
h=4 m=27
